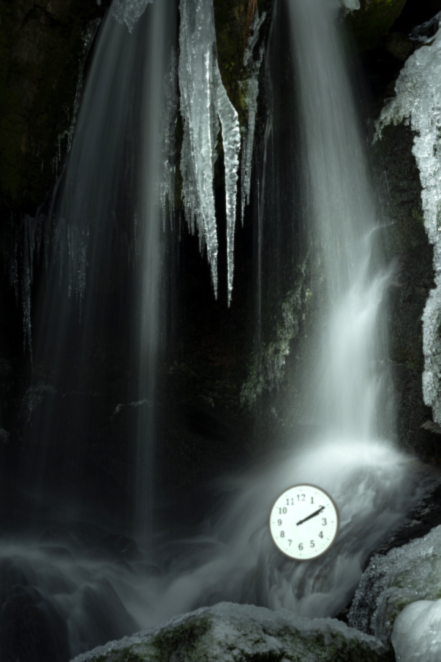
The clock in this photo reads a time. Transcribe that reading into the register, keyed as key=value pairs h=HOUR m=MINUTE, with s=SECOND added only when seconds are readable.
h=2 m=10
